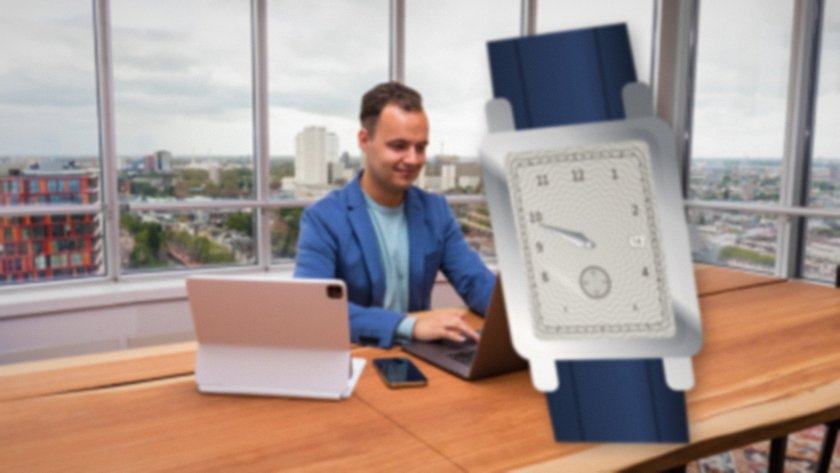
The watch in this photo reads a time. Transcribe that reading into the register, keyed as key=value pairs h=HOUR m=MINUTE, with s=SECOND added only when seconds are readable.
h=9 m=49
